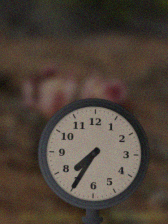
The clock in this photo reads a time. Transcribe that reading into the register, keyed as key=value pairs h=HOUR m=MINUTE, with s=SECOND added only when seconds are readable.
h=7 m=35
